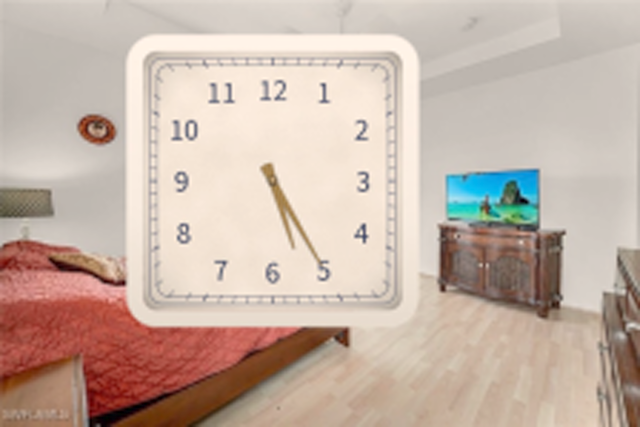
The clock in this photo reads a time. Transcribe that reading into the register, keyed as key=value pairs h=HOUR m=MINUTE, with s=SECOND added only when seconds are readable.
h=5 m=25
